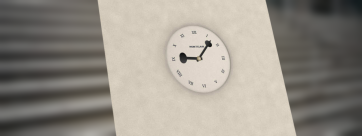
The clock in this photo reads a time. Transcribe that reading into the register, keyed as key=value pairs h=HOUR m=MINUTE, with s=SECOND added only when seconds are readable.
h=9 m=7
